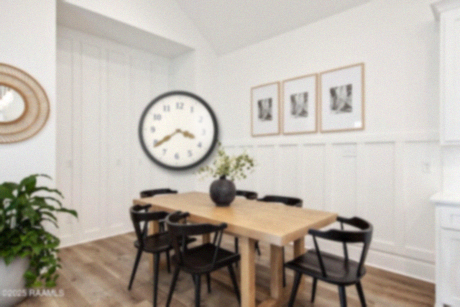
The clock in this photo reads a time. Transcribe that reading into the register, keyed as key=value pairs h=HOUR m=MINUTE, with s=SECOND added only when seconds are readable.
h=3 m=39
